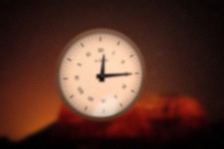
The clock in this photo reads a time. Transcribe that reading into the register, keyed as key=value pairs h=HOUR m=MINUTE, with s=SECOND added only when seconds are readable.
h=12 m=15
